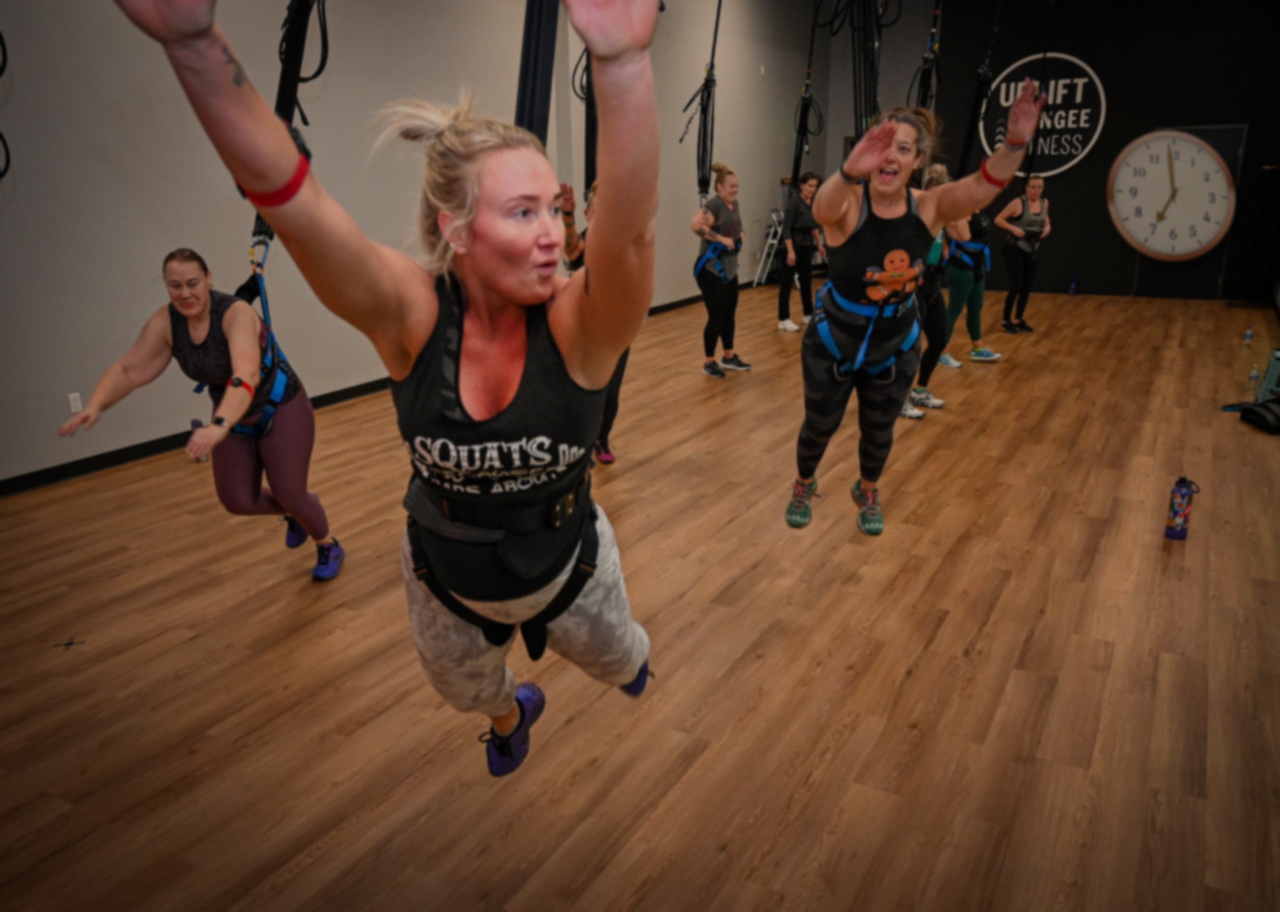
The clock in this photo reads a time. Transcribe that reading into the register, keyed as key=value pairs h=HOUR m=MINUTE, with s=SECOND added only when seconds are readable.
h=6 m=59
